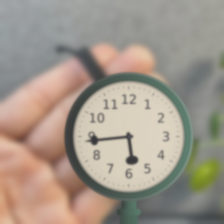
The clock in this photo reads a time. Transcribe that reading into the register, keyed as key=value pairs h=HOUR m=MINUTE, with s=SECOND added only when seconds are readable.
h=5 m=44
